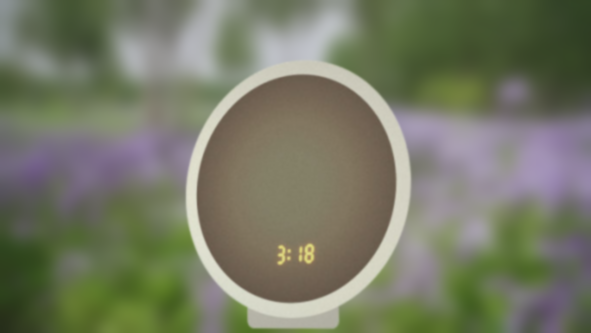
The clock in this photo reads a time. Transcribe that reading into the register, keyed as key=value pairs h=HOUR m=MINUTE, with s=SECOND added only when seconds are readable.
h=3 m=18
